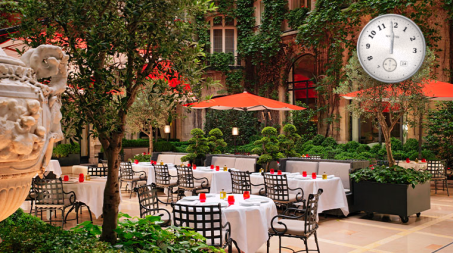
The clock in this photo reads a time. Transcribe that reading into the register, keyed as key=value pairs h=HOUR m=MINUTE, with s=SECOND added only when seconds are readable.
h=11 m=59
